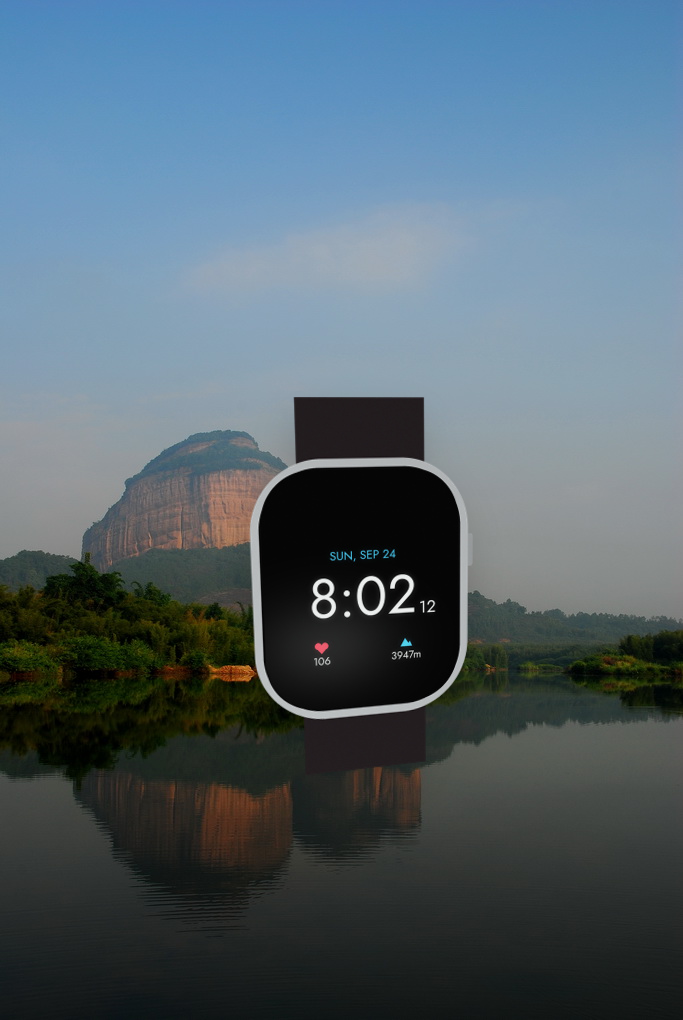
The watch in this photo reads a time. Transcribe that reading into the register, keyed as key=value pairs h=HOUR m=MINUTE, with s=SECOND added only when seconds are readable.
h=8 m=2 s=12
